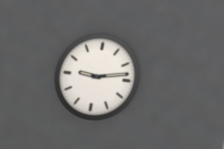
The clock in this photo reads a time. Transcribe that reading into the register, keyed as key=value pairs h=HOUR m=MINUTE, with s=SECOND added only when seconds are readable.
h=9 m=13
